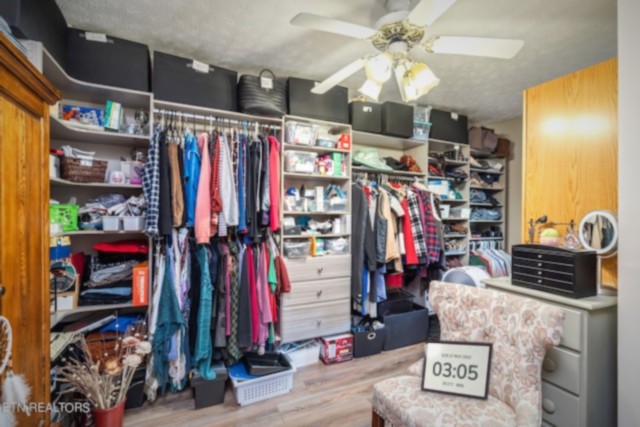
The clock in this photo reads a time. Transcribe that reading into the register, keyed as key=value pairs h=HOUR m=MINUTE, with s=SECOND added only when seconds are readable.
h=3 m=5
